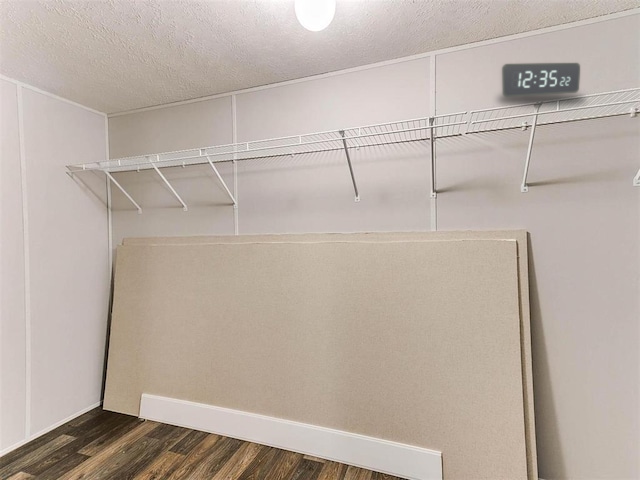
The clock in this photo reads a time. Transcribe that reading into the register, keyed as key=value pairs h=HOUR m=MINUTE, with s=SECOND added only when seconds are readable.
h=12 m=35
